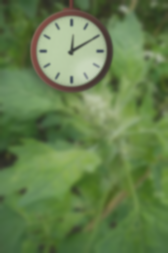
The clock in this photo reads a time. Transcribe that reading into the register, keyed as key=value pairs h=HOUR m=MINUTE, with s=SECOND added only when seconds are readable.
h=12 m=10
